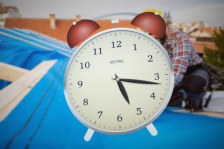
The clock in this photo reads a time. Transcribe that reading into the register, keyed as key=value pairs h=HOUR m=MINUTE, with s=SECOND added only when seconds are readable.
h=5 m=17
